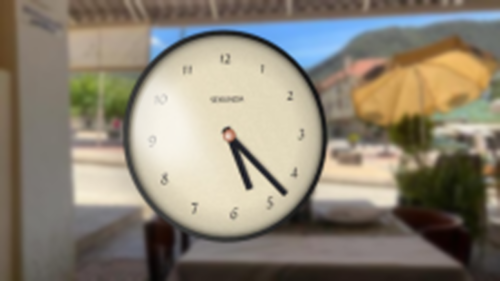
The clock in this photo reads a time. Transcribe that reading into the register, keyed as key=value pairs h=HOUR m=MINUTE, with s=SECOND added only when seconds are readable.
h=5 m=23
